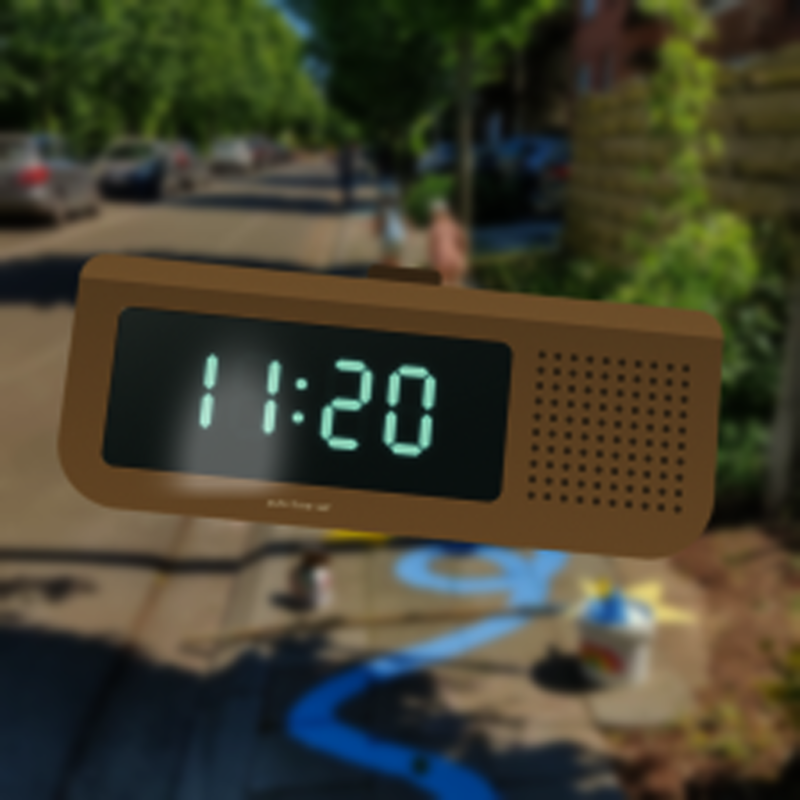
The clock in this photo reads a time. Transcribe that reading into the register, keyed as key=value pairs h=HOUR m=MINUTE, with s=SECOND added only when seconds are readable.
h=11 m=20
